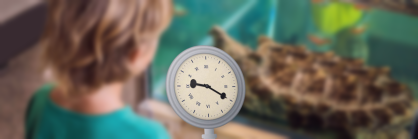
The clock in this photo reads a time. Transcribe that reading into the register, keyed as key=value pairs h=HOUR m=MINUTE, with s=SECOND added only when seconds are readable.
h=9 m=20
